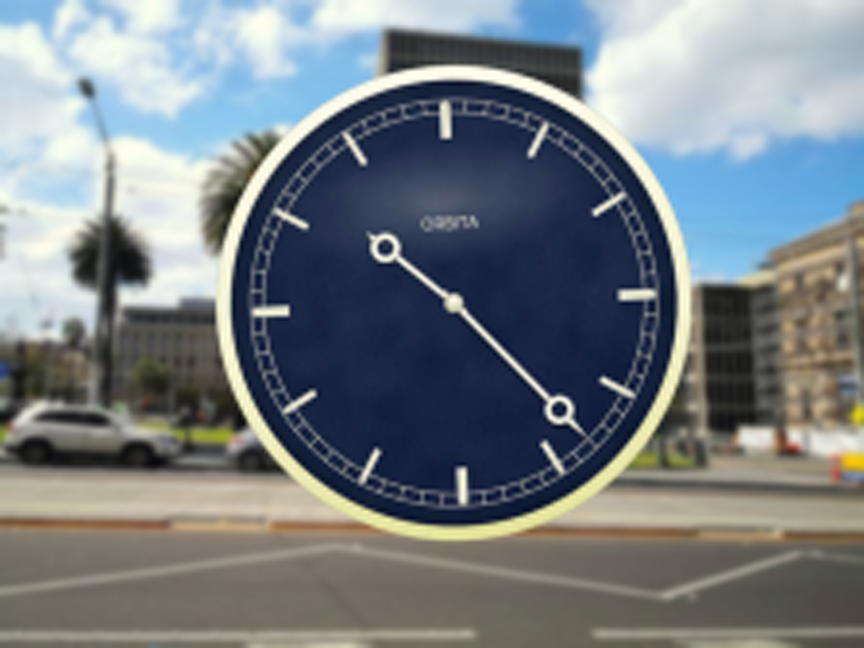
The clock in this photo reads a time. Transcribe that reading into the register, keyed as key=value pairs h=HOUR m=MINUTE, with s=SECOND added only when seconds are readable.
h=10 m=23
